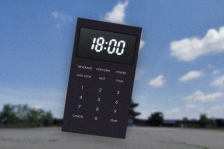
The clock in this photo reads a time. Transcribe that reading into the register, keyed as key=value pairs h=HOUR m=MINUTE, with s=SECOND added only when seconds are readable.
h=18 m=0
